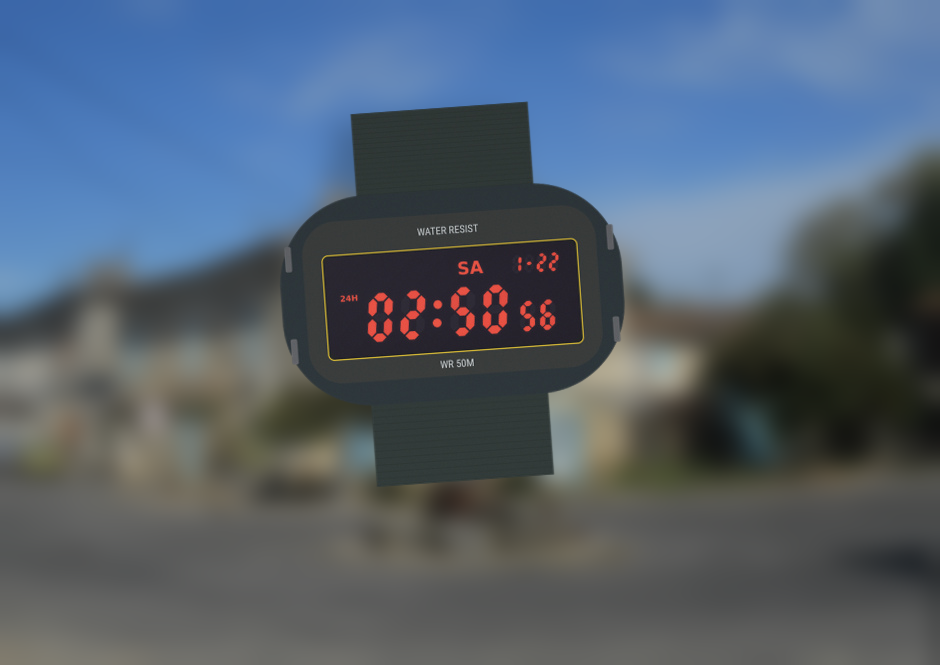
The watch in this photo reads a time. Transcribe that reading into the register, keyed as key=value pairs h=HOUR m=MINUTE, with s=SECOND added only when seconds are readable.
h=2 m=50 s=56
